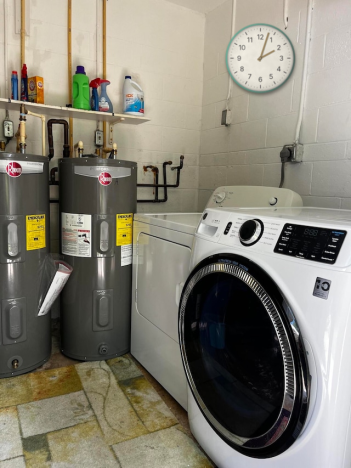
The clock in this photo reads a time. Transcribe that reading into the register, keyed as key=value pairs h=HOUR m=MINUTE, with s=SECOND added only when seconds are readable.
h=2 m=3
